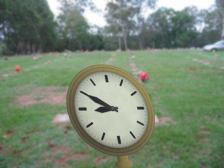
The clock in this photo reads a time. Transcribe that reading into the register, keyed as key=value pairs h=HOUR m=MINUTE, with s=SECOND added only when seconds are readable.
h=8 m=50
